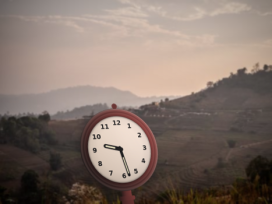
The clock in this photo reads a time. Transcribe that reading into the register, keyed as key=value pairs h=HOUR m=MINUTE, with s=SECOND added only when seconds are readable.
h=9 m=28
